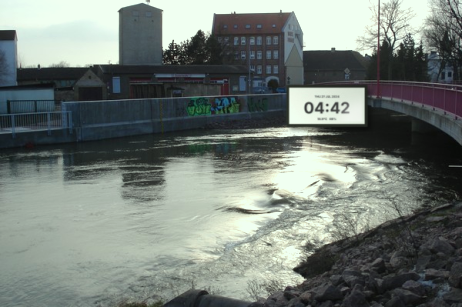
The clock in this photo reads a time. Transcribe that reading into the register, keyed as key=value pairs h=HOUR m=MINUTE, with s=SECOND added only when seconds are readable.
h=4 m=42
